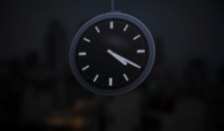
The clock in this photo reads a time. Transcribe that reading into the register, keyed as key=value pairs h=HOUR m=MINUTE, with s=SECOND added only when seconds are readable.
h=4 m=20
